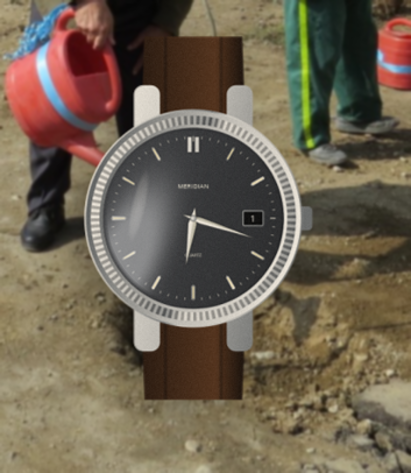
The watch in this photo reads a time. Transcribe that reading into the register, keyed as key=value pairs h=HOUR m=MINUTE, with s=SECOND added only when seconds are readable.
h=6 m=18
